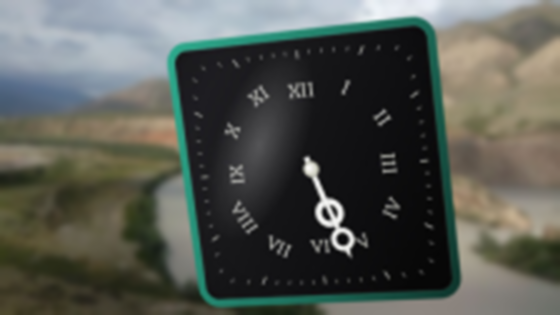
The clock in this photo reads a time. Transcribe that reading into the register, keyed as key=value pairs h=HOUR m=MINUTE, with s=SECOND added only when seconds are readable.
h=5 m=27
